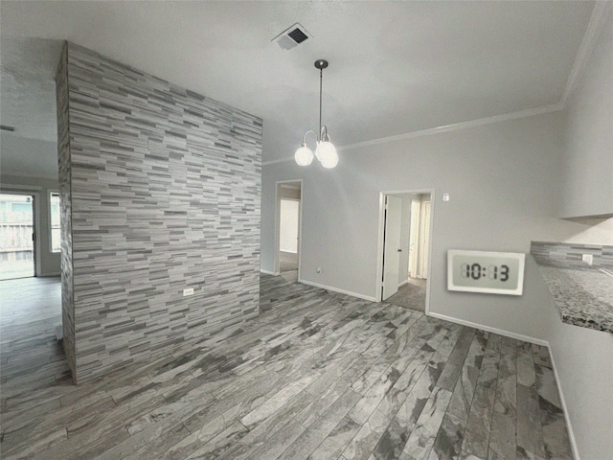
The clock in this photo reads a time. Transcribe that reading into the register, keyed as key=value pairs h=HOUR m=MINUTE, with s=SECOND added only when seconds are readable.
h=10 m=13
